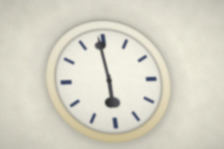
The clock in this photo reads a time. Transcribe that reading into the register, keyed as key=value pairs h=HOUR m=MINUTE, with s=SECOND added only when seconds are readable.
h=5 m=59
